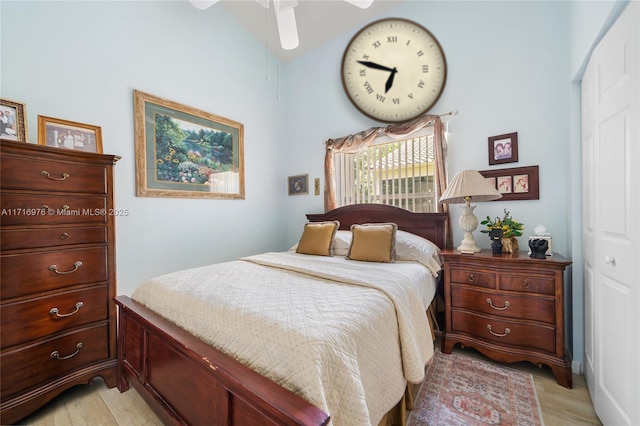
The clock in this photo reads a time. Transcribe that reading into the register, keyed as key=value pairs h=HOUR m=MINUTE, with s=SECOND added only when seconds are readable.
h=6 m=48
